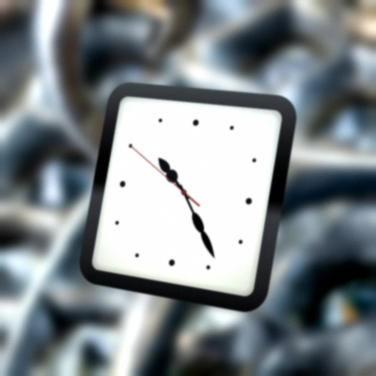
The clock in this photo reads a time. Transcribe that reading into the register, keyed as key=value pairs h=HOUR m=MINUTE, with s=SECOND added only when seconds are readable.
h=10 m=23 s=50
